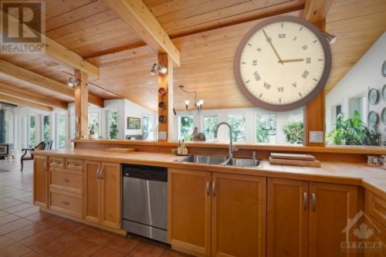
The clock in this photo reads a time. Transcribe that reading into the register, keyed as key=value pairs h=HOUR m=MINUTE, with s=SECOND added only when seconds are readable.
h=2 m=55
